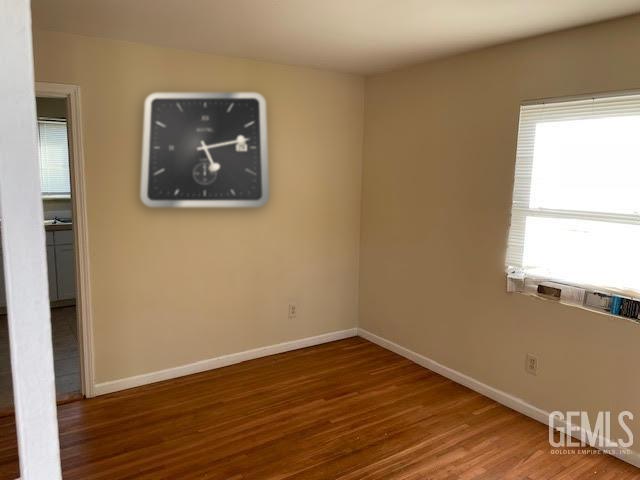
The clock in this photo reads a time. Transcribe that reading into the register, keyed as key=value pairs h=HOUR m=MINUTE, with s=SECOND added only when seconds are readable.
h=5 m=13
